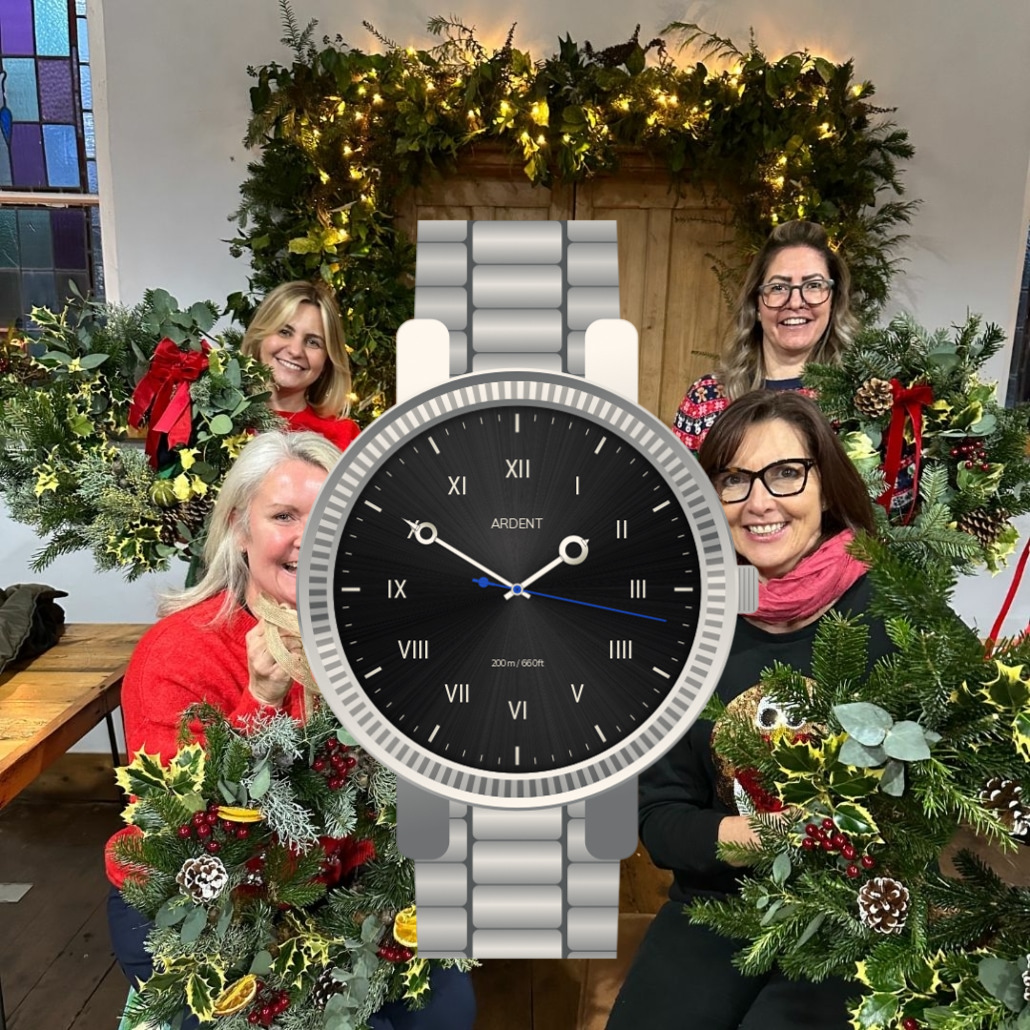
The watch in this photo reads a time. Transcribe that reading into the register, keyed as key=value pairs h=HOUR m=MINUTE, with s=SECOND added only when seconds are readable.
h=1 m=50 s=17
